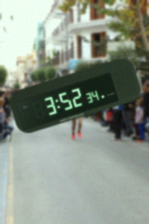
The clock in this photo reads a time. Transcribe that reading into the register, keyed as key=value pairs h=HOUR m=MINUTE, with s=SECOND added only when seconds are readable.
h=3 m=52
